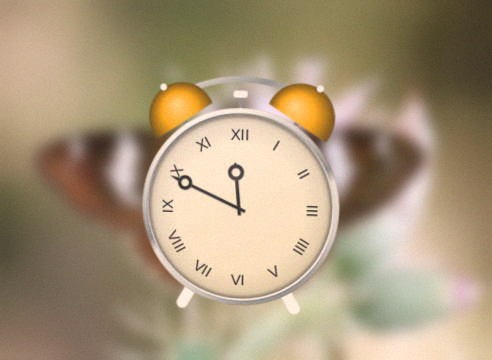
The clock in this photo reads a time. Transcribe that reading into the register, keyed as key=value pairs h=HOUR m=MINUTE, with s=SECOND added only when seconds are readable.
h=11 m=49
